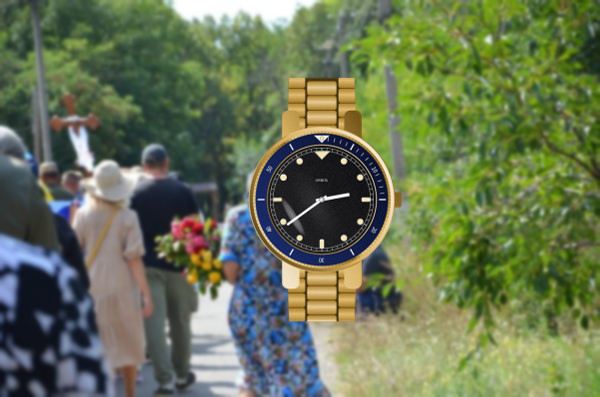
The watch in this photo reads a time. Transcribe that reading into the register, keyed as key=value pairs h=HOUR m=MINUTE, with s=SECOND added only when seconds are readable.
h=2 m=39
